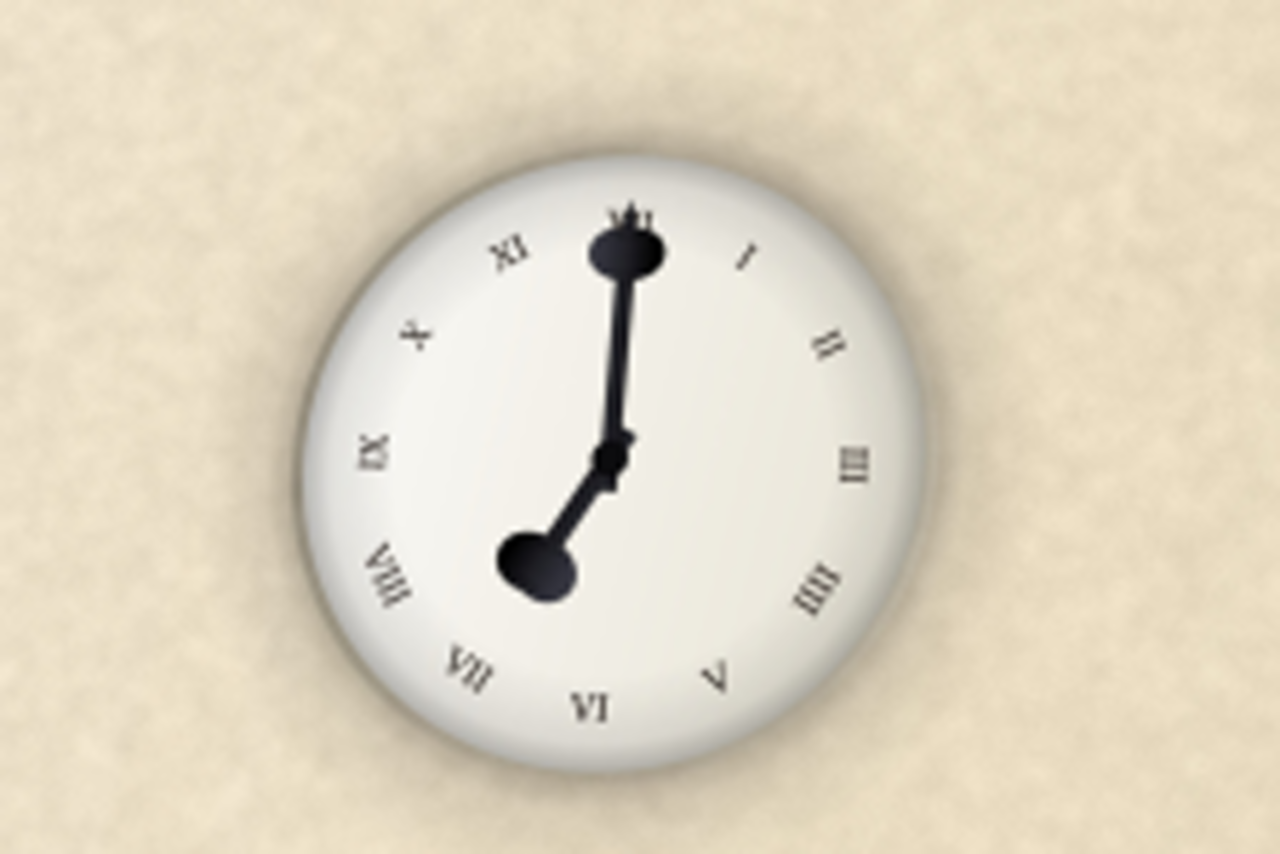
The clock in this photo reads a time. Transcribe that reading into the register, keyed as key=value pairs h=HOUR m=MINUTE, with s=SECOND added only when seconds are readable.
h=7 m=0
